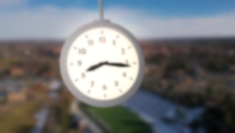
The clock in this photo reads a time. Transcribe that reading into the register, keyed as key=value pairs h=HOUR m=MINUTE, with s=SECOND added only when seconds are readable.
h=8 m=16
